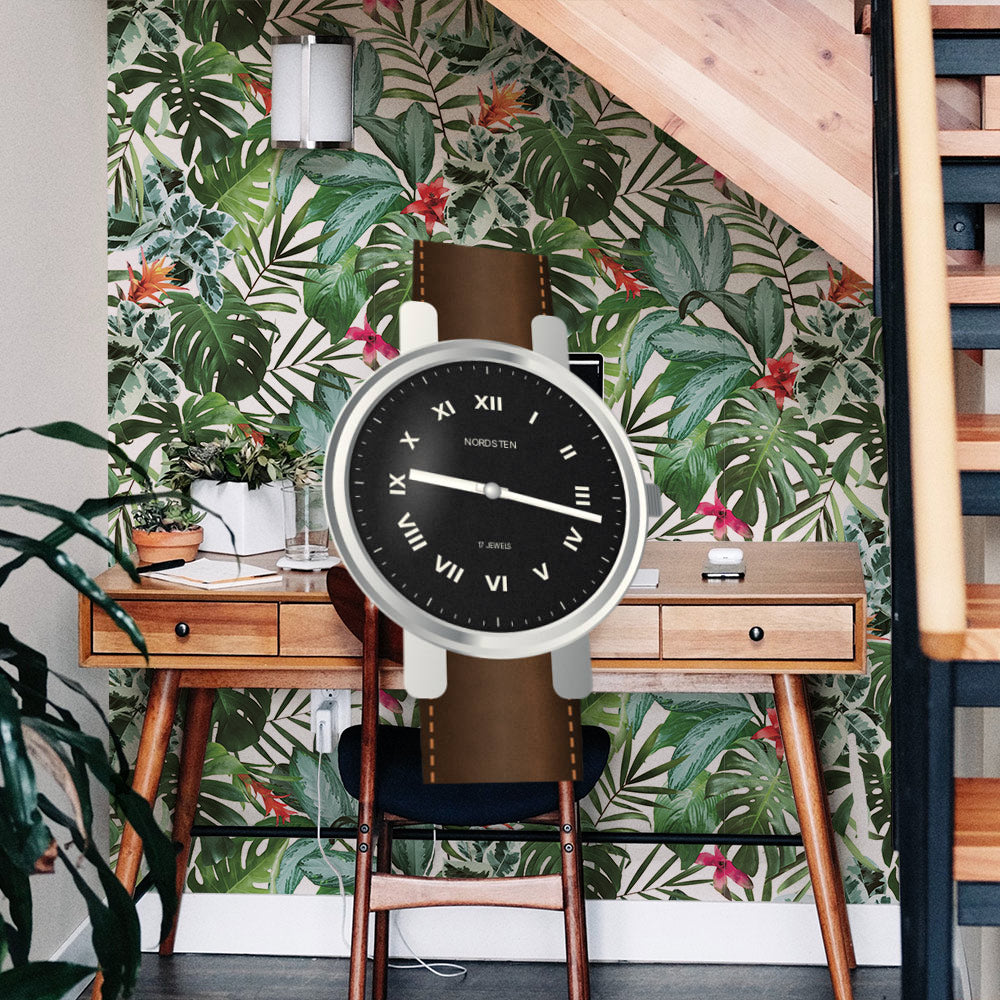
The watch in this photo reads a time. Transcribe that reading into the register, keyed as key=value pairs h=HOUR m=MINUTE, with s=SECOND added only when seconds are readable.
h=9 m=17
